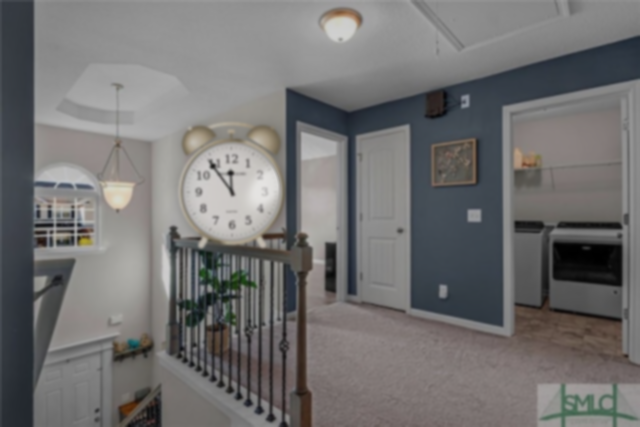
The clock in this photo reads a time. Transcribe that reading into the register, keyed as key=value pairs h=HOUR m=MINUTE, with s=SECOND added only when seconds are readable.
h=11 m=54
